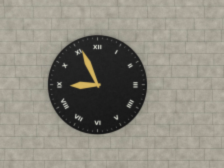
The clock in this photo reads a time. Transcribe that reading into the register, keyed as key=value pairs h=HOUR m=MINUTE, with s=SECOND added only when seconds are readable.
h=8 m=56
